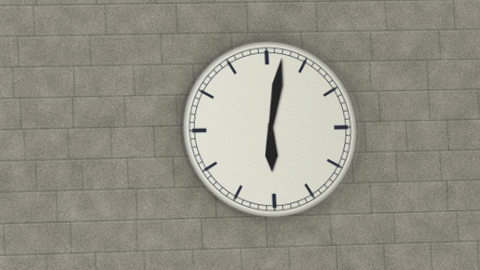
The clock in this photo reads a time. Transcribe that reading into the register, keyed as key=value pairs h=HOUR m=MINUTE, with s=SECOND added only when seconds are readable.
h=6 m=2
